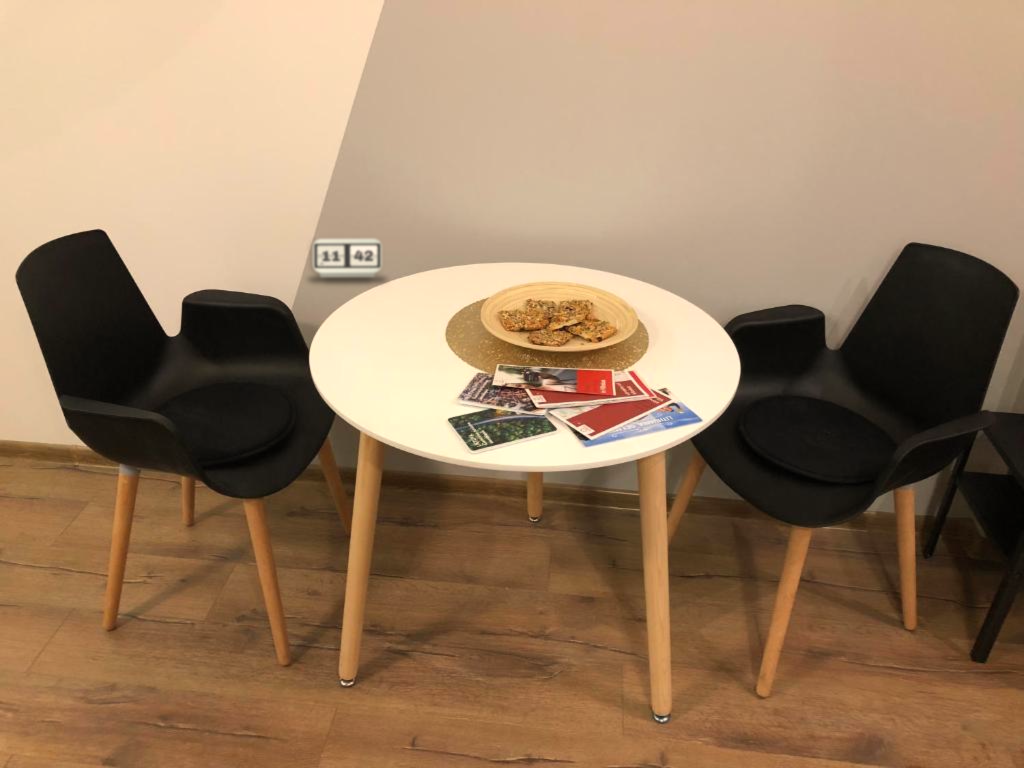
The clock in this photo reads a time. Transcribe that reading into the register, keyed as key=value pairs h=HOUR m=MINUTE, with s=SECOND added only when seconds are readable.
h=11 m=42
